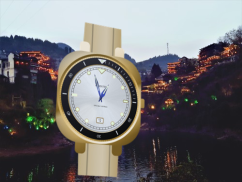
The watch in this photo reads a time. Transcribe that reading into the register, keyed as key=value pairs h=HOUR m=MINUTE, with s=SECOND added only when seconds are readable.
h=12 m=57
